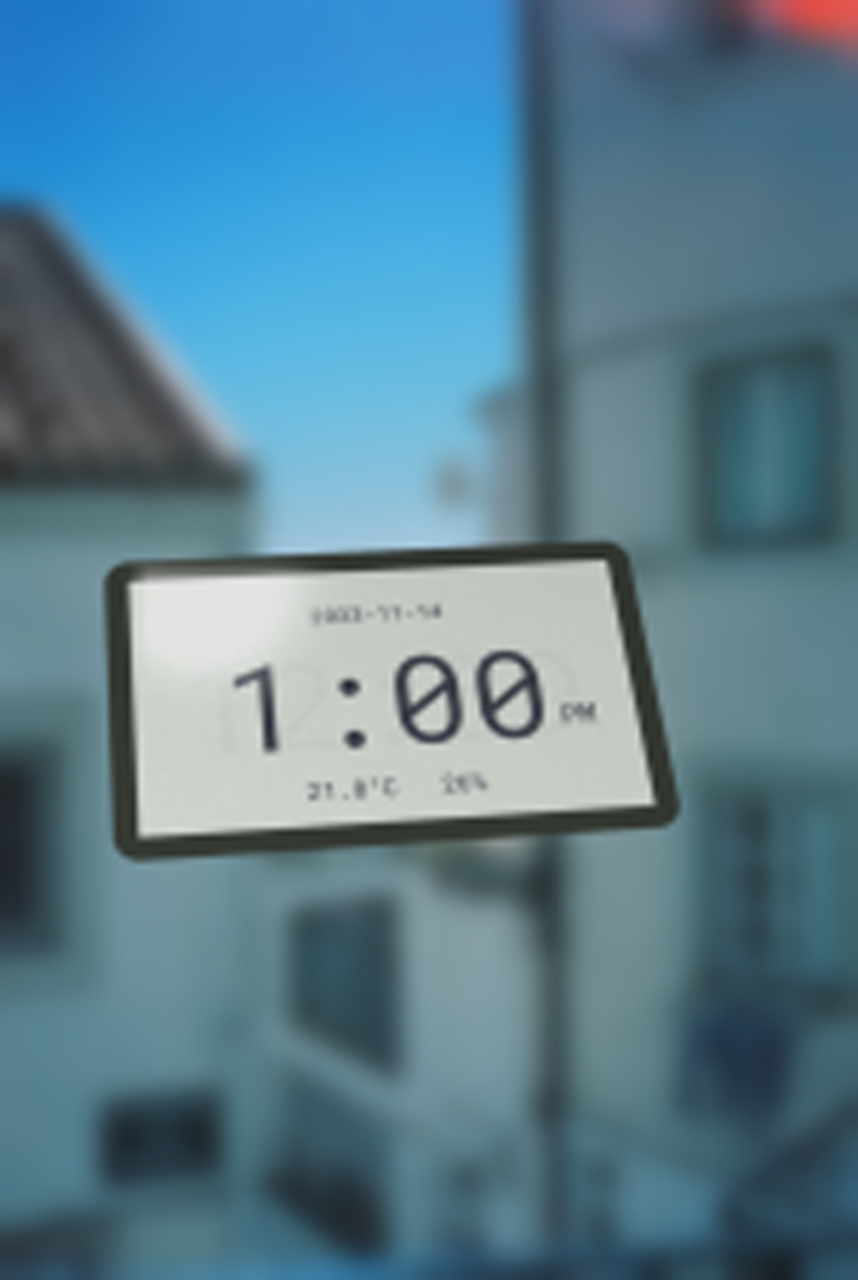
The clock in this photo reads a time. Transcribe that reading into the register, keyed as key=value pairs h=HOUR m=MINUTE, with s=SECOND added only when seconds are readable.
h=1 m=0
